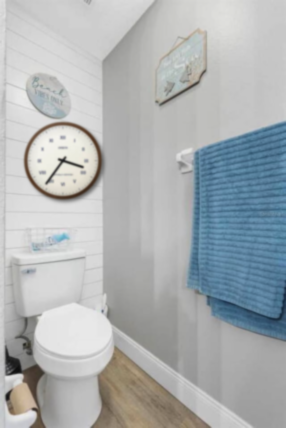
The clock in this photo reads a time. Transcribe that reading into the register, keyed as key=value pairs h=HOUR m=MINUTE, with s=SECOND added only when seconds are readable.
h=3 m=36
